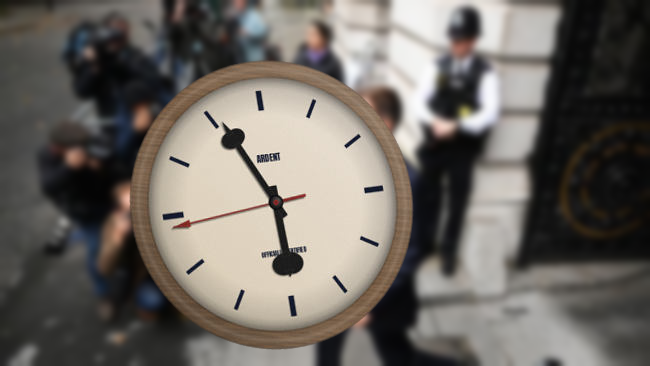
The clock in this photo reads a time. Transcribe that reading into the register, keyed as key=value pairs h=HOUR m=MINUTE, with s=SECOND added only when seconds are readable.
h=5 m=55 s=44
